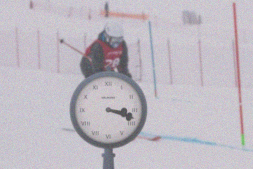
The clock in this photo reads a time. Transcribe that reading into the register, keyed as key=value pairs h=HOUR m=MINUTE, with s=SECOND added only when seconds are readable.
h=3 m=18
